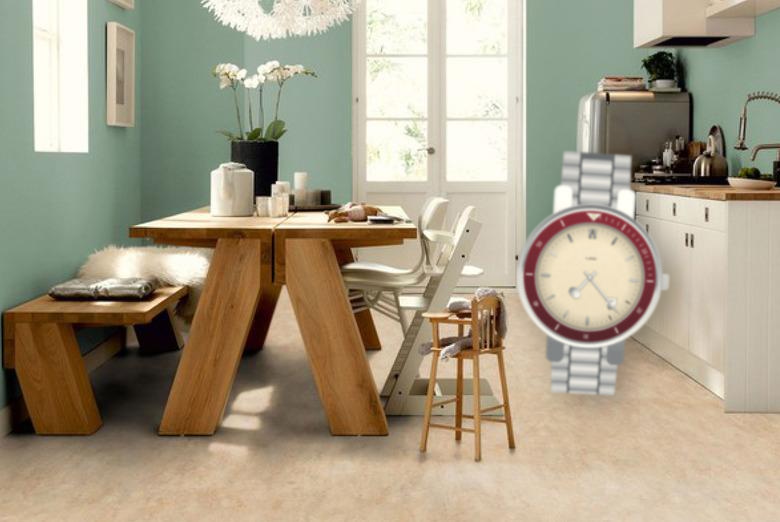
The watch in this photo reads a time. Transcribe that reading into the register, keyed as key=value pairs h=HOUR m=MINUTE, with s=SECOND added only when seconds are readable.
h=7 m=23
